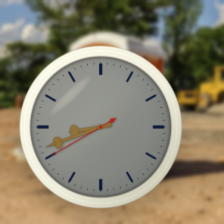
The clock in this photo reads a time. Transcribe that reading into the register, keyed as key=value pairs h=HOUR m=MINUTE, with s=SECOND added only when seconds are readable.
h=8 m=41 s=40
